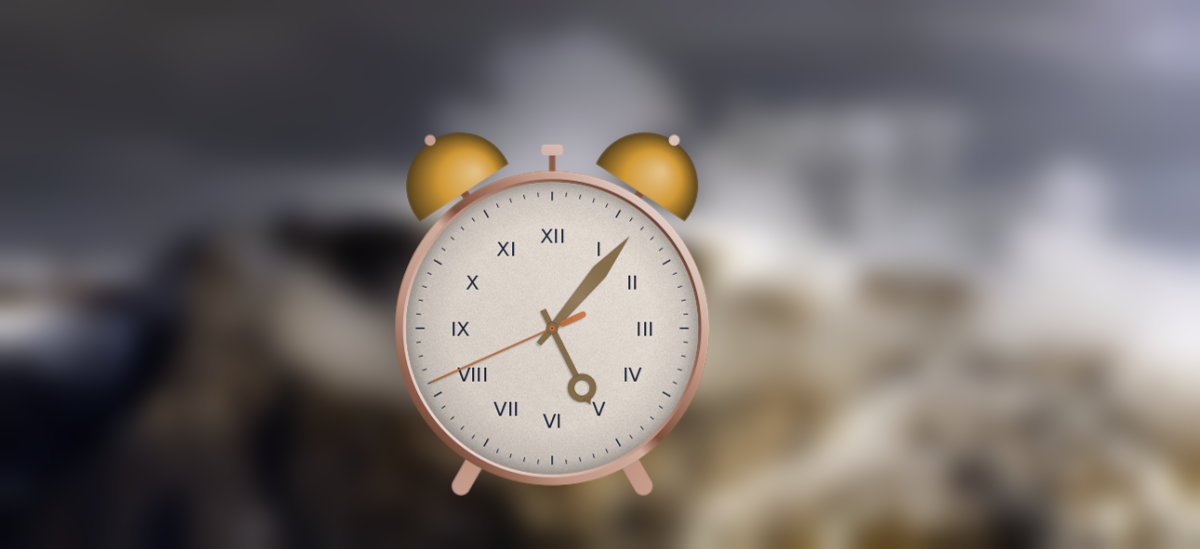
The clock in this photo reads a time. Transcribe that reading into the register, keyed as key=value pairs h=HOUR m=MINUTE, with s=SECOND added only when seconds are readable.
h=5 m=6 s=41
